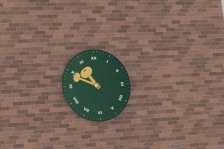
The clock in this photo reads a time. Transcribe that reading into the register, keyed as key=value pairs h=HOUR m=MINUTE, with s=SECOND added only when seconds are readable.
h=10 m=49
